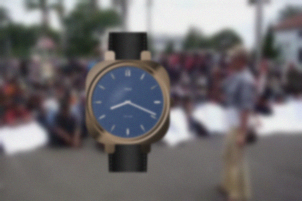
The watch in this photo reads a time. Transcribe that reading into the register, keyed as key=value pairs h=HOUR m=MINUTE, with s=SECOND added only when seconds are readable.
h=8 m=19
